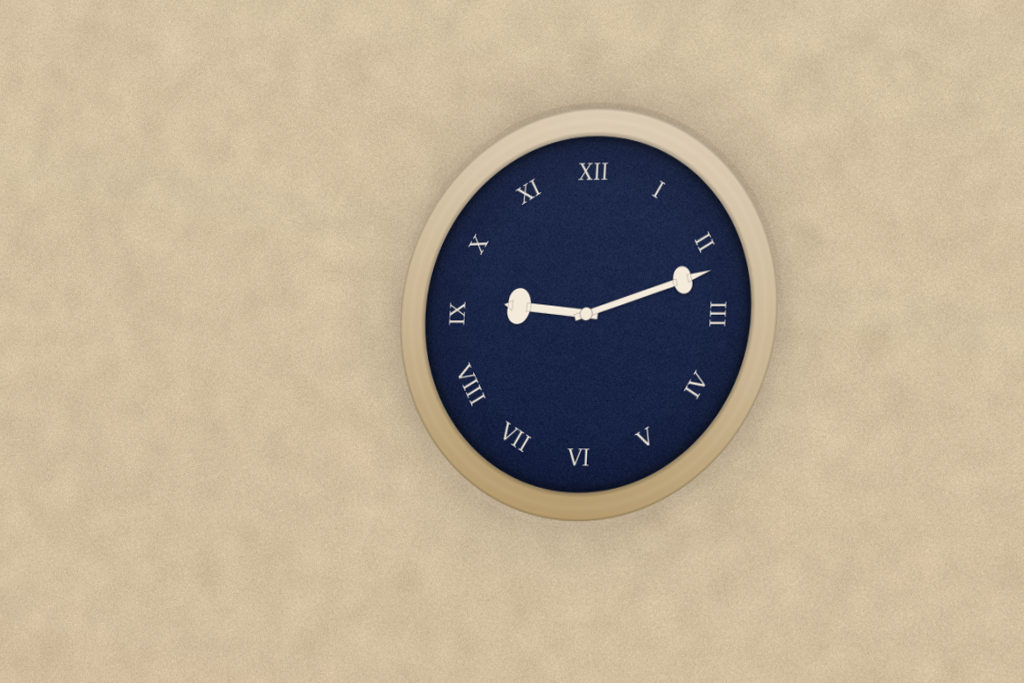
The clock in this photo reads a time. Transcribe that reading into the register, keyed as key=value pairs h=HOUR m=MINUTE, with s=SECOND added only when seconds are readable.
h=9 m=12
